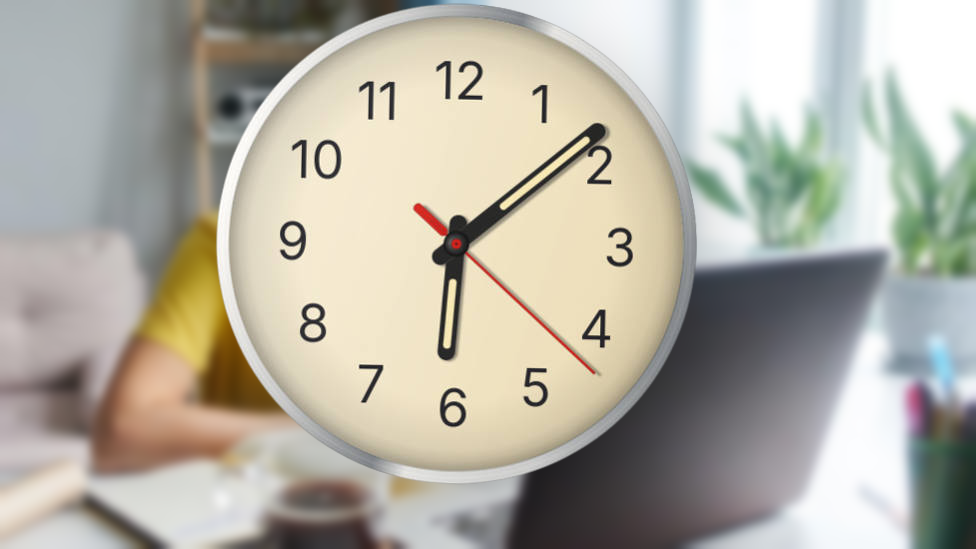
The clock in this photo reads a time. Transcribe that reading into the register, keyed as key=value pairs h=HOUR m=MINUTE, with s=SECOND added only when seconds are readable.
h=6 m=8 s=22
